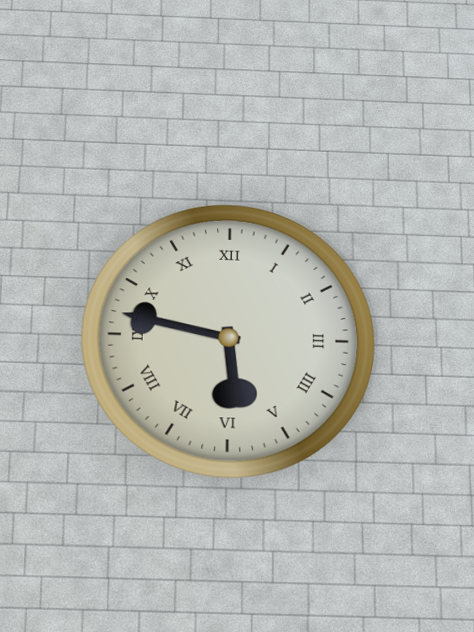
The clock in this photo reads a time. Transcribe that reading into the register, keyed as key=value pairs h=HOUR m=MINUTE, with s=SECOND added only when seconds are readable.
h=5 m=47
